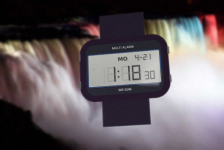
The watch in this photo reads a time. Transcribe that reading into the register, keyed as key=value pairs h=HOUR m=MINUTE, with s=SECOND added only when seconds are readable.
h=1 m=18 s=30
